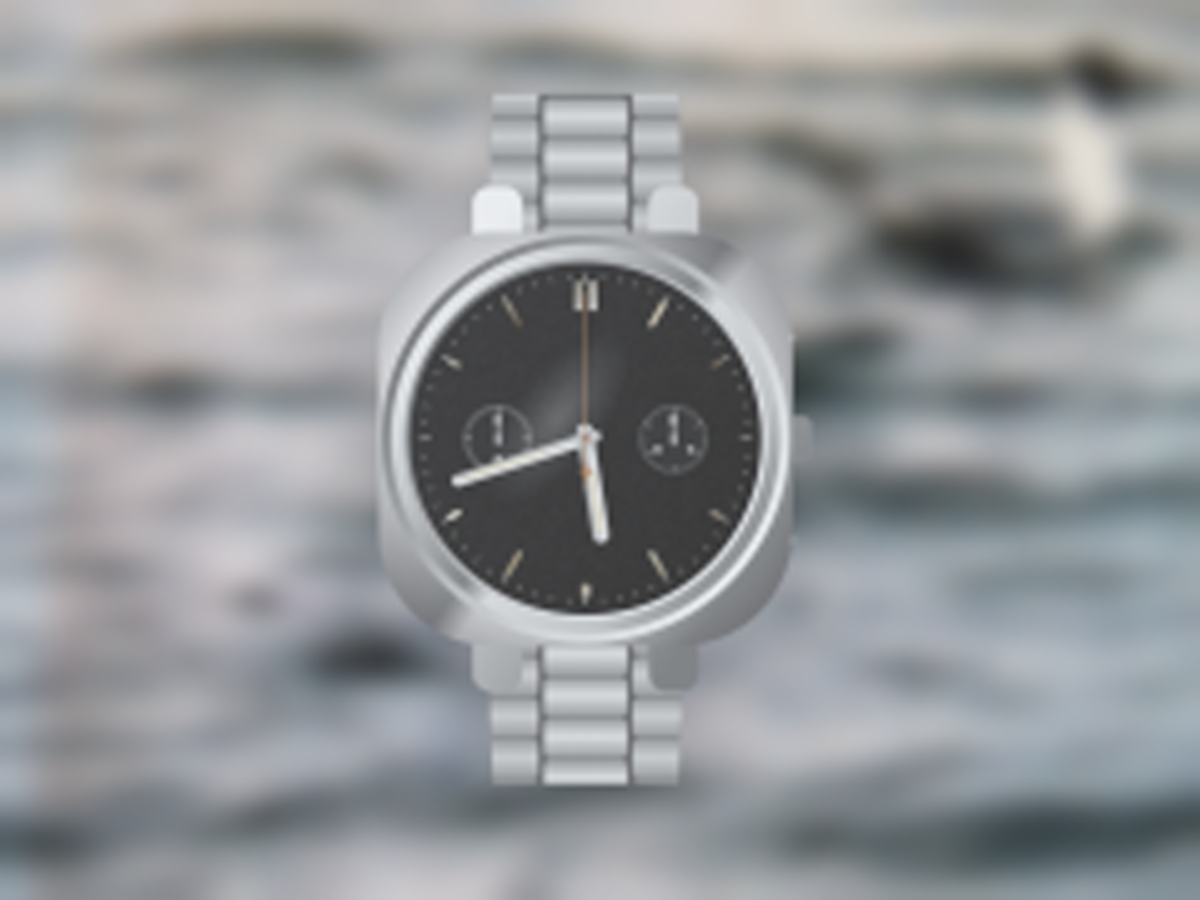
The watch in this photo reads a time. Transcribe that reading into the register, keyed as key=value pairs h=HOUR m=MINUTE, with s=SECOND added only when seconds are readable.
h=5 m=42
